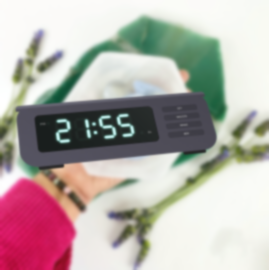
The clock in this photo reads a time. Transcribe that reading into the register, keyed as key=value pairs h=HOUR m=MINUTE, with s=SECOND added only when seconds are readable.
h=21 m=55
